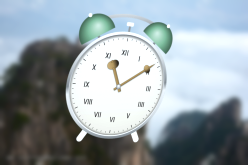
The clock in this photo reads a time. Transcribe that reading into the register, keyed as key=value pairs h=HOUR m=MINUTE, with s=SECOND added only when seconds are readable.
h=11 m=9
